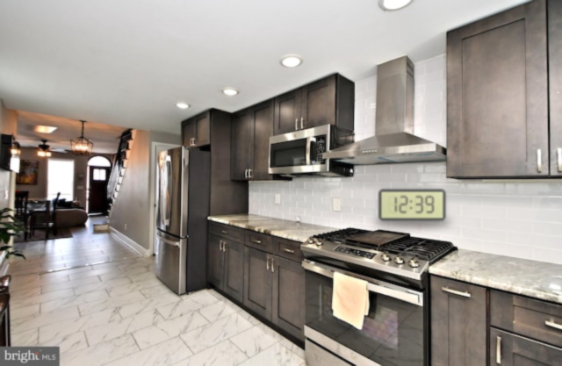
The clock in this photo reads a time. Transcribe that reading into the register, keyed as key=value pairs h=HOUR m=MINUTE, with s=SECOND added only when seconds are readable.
h=12 m=39
